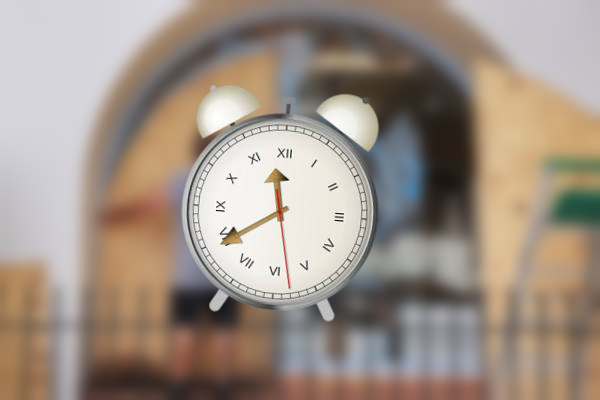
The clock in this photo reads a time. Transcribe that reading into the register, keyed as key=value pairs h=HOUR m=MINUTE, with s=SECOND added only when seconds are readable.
h=11 m=39 s=28
